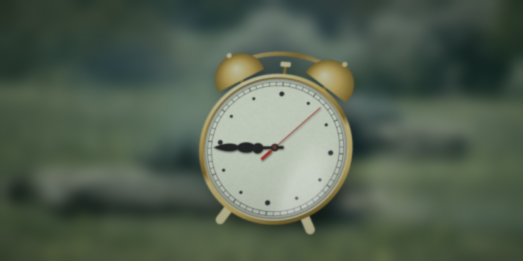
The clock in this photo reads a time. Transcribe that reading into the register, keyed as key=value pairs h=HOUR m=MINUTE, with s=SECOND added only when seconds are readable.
h=8 m=44 s=7
